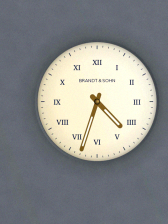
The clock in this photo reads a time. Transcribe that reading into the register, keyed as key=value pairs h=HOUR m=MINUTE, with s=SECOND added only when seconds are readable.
h=4 m=33
